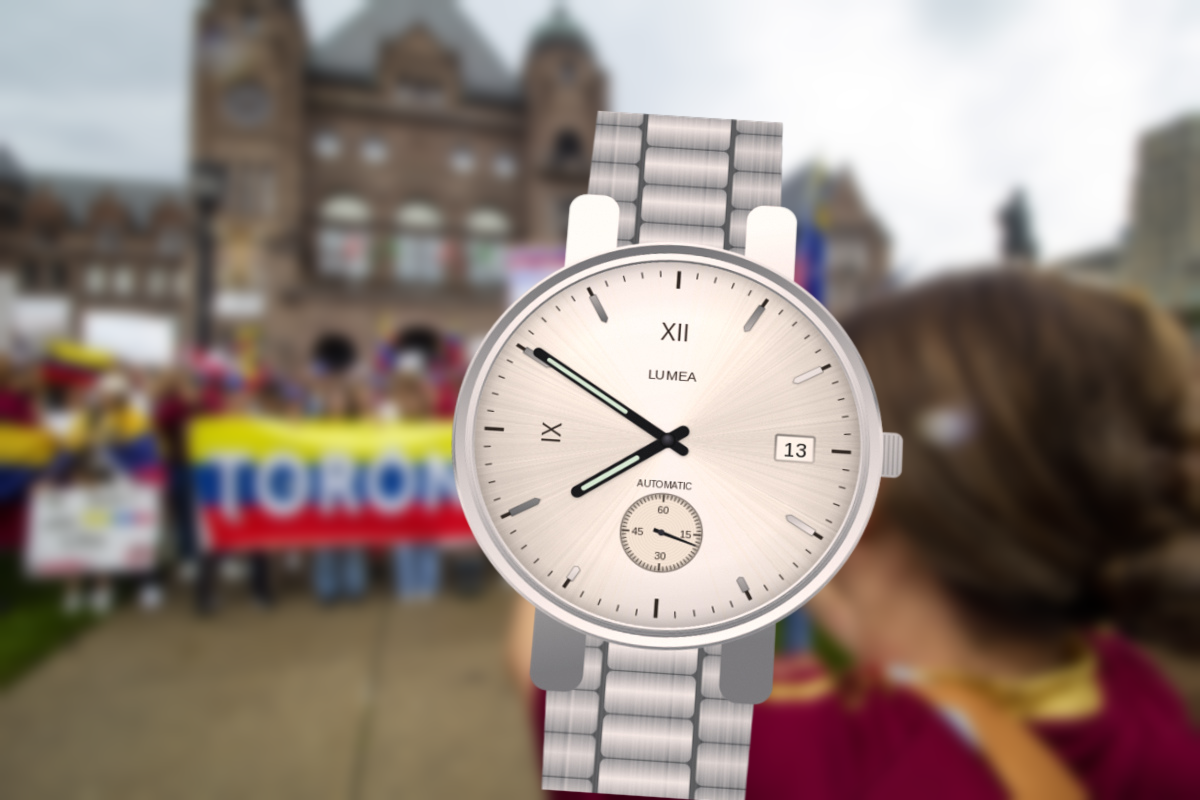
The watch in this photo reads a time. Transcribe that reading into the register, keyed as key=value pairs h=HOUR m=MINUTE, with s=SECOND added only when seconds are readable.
h=7 m=50 s=18
